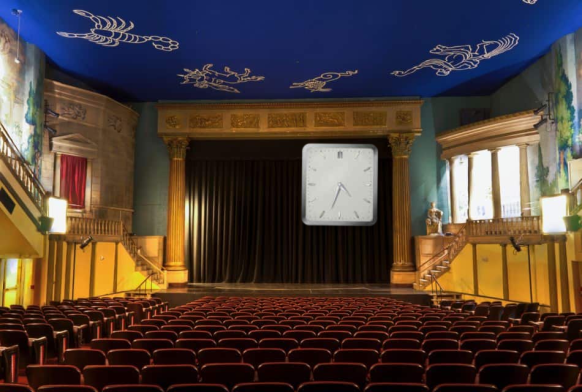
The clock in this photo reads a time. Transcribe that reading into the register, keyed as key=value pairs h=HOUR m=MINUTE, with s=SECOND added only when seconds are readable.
h=4 m=33
